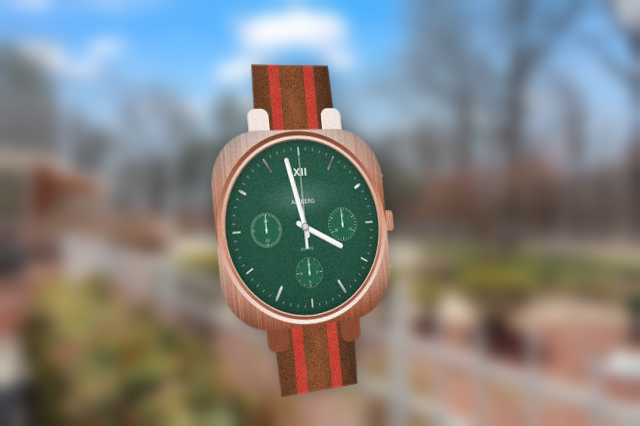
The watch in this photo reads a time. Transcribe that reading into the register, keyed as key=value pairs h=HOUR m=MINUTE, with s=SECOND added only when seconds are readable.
h=3 m=58
